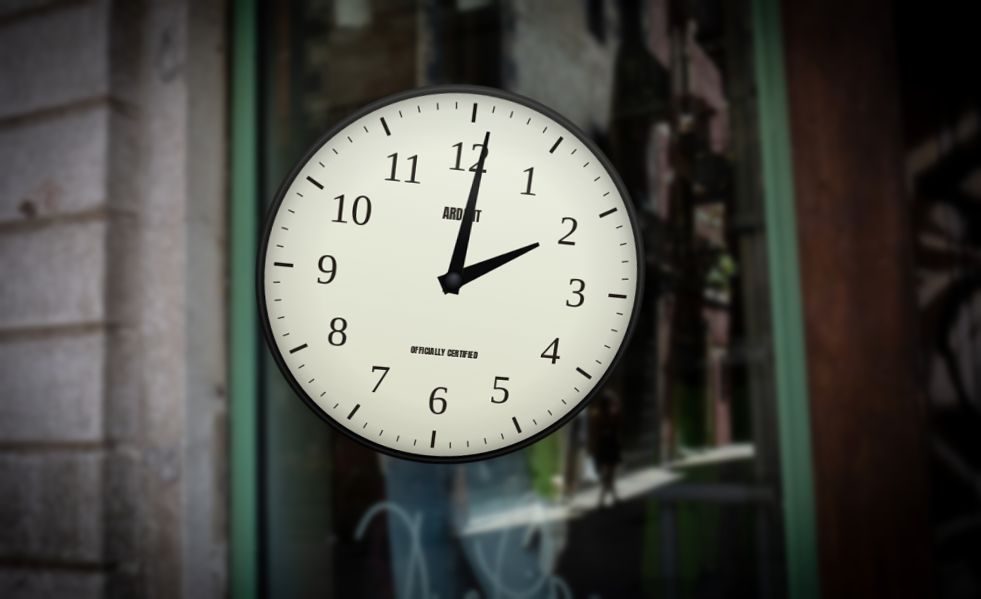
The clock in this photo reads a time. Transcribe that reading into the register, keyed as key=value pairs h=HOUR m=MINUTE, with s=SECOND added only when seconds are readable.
h=2 m=1
